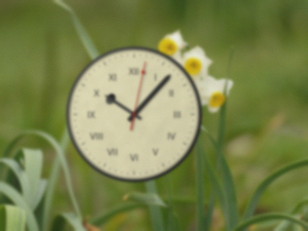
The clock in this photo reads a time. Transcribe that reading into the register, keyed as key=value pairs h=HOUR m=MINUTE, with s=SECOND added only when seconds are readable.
h=10 m=7 s=2
